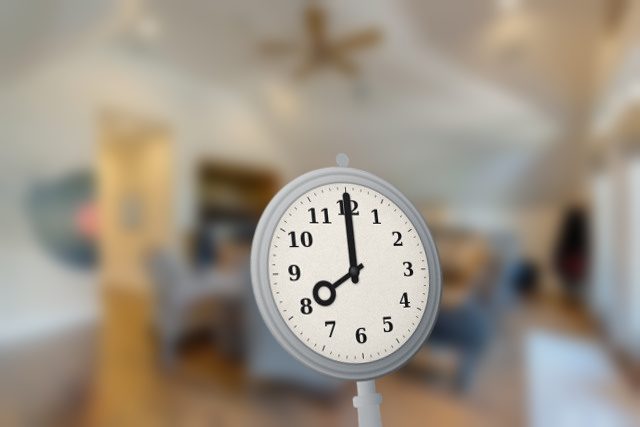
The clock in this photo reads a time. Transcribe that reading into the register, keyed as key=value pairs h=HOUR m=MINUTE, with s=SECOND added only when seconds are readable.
h=8 m=0
